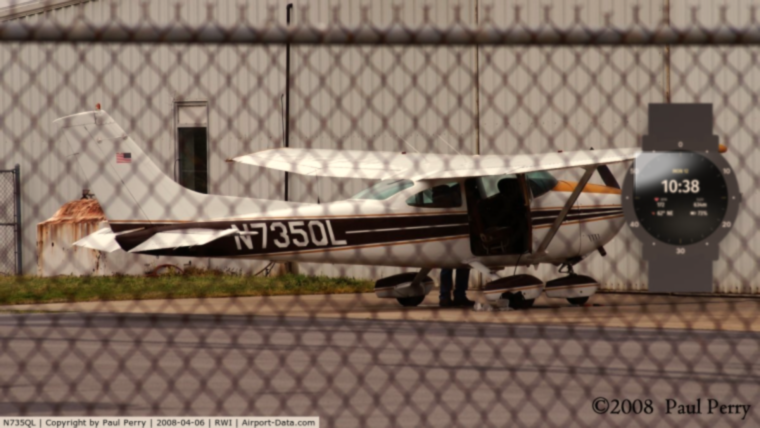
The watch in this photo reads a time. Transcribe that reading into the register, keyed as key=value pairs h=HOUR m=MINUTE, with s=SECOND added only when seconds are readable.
h=10 m=38
